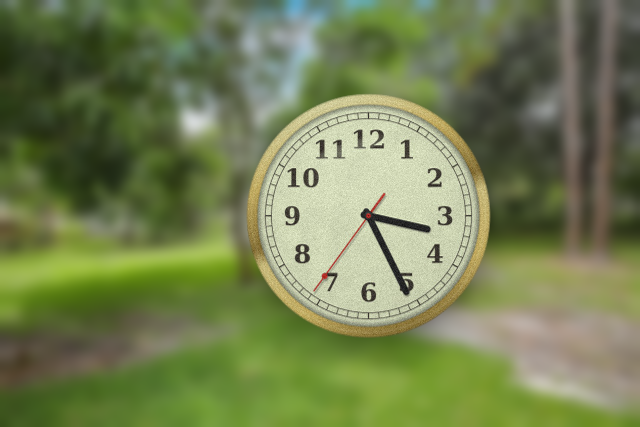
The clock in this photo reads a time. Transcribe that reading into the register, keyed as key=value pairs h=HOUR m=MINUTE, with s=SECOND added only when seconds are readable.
h=3 m=25 s=36
